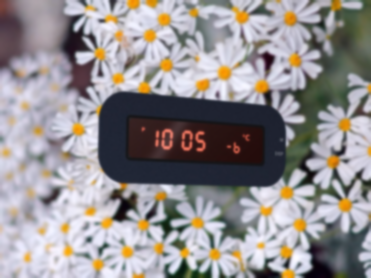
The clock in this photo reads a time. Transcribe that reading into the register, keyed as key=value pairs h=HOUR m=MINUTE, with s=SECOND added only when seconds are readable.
h=10 m=5
